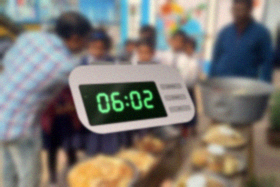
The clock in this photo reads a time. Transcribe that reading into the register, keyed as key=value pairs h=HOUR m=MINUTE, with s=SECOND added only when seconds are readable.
h=6 m=2
